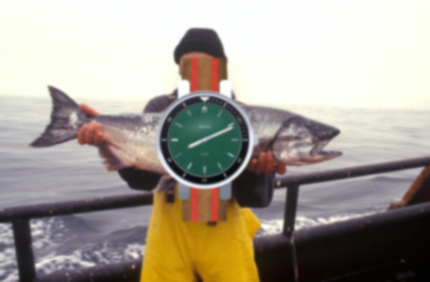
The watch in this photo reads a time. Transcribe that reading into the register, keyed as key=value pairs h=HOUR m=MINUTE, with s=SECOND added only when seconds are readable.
h=8 m=11
